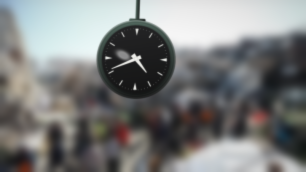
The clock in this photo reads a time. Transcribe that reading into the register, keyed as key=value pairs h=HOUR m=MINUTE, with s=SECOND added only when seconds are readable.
h=4 m=41
